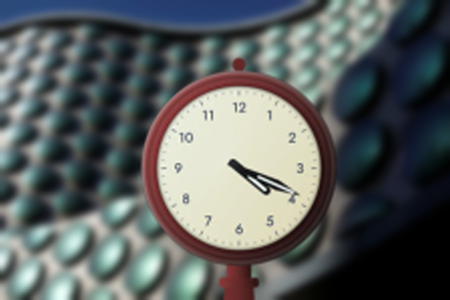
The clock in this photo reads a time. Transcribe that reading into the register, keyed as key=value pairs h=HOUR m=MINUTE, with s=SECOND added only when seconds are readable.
h=4 m=19
